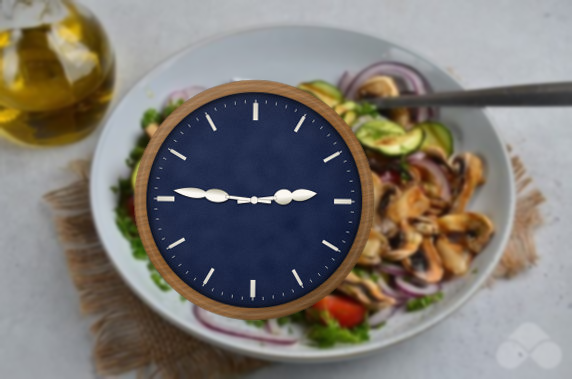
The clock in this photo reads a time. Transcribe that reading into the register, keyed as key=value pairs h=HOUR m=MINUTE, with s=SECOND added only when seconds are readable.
h=2 m=46
